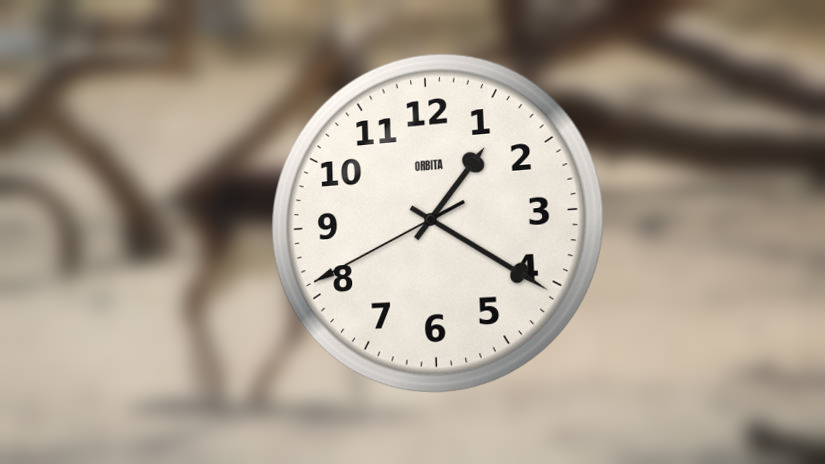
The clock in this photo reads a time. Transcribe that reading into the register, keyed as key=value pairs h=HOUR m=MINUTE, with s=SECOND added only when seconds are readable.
h=1 m=20 s=41
